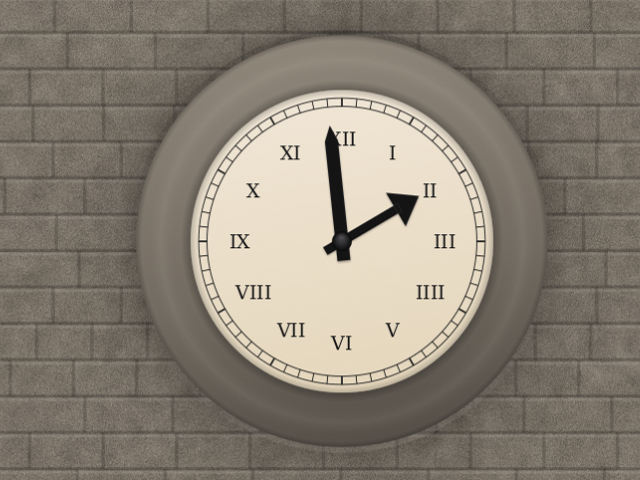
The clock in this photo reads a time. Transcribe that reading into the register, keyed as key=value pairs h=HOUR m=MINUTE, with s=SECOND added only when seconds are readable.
h=1 m=59
